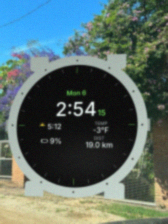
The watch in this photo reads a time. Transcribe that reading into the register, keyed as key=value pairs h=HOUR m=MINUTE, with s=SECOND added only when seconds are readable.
h=2 m=54
